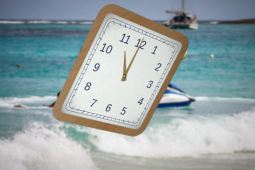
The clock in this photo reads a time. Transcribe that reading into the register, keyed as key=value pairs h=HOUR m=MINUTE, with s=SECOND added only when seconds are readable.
h=11 m=0
